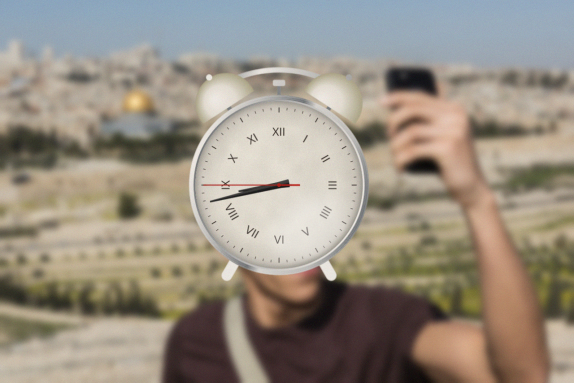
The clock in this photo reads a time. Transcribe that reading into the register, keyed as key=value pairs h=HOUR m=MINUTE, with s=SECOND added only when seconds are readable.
h=8 m=42 s=45
